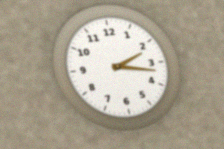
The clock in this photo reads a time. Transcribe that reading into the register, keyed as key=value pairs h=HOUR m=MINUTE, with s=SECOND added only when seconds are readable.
h=2 m=17
